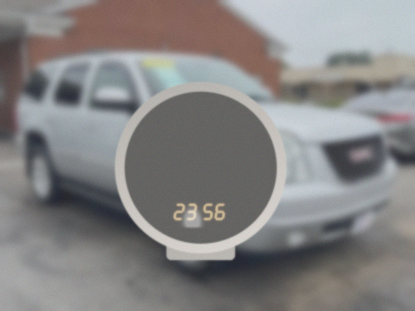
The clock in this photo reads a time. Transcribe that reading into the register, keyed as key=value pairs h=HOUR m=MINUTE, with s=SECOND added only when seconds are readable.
h=23 m=56
